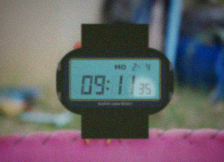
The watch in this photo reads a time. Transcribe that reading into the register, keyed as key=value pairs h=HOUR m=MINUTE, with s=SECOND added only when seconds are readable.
h=9 m=11 s=35
